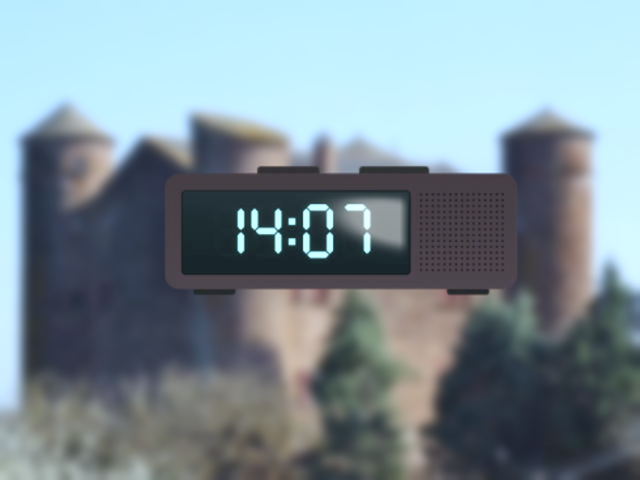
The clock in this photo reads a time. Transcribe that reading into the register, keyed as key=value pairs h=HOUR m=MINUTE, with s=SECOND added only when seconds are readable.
h=14 m=7
